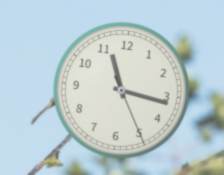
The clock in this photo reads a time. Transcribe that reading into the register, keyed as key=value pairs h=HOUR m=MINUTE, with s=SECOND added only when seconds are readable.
h=11 m=16 s=25
